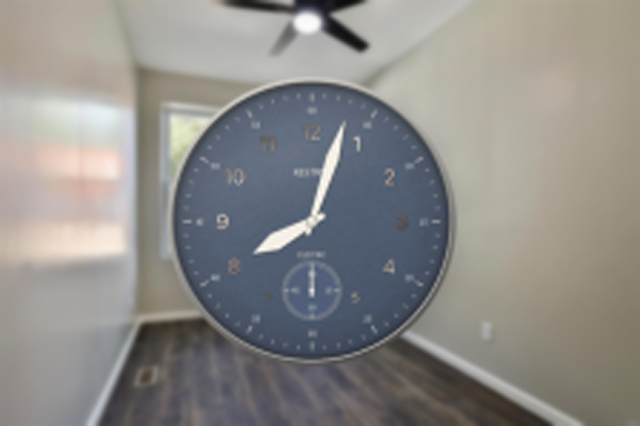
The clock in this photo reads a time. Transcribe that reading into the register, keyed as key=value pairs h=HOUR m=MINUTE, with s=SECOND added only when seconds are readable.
h=8 m=3
